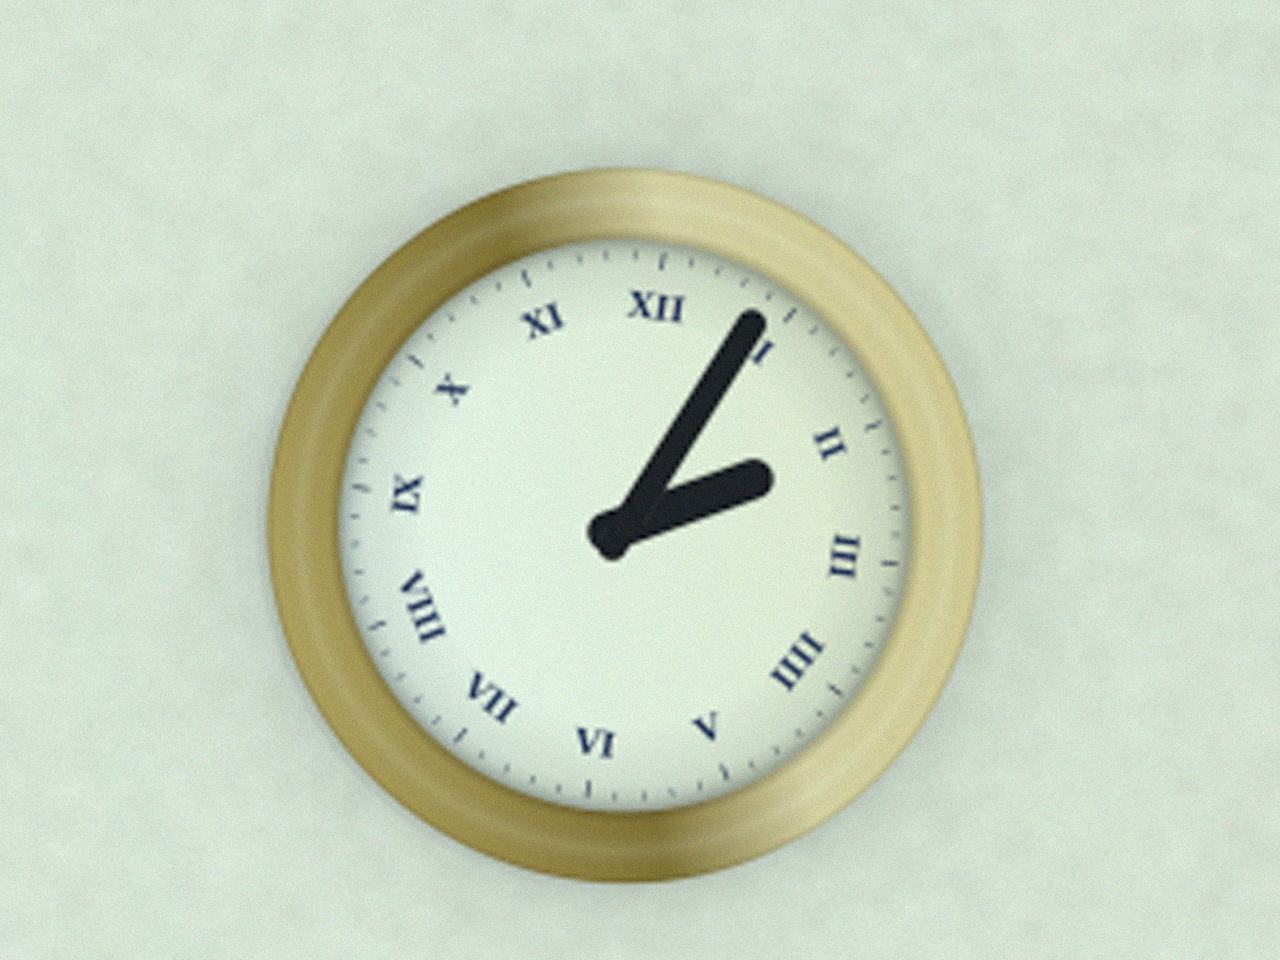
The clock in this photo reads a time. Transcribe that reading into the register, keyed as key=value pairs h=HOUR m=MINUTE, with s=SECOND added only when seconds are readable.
h=2 m=4
